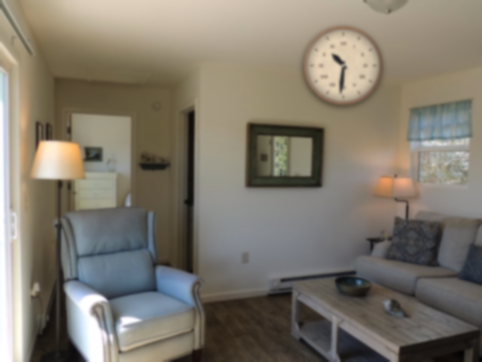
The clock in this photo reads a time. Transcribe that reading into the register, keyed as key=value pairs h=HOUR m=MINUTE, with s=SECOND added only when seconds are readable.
h=10 m=31
